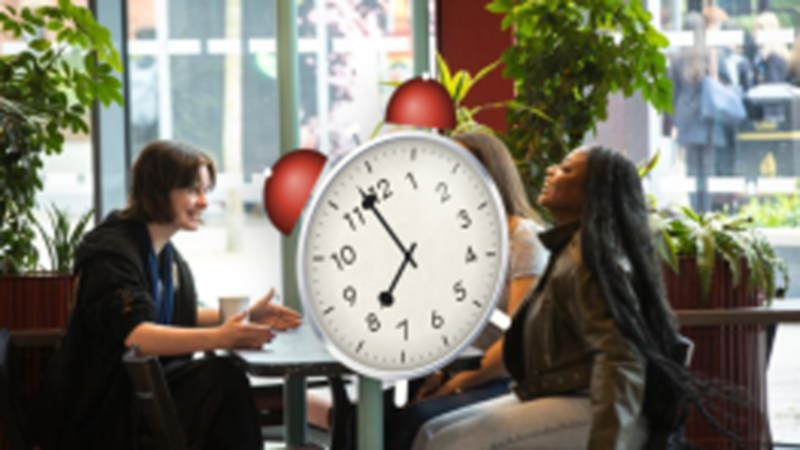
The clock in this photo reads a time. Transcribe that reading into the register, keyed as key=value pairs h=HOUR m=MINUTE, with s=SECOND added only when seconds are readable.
h=7 m=58
